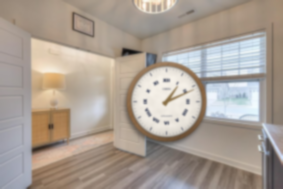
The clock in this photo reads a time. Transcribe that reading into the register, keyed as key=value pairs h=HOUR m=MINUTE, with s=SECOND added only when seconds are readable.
h=1 m=11
